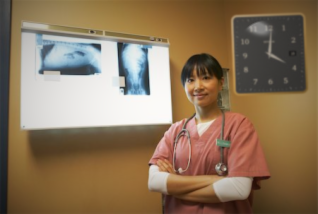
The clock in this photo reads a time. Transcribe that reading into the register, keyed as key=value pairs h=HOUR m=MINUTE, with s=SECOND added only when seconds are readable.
h=4 m=1
